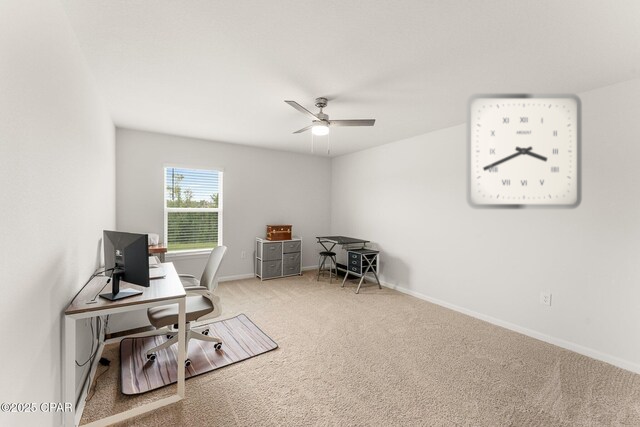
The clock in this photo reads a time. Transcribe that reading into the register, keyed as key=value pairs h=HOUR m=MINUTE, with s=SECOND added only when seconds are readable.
h=3 m=41
